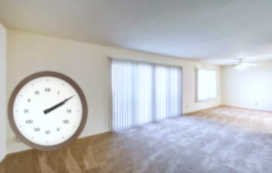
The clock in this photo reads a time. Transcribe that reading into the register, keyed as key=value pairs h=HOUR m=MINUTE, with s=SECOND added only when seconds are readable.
h=2 m=10
